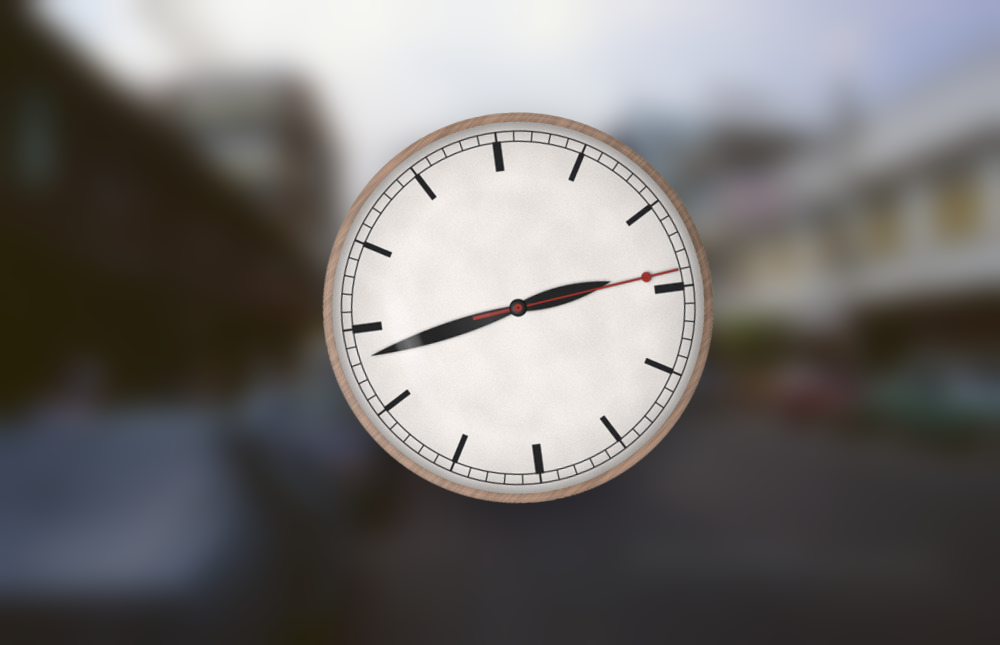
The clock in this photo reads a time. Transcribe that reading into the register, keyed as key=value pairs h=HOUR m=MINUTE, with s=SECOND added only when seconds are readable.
h=2 m=43 s=14
